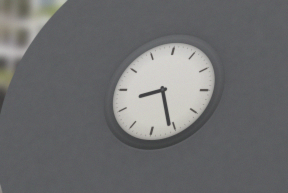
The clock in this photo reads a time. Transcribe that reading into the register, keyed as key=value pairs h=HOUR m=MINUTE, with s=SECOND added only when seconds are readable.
h=8 m=26
